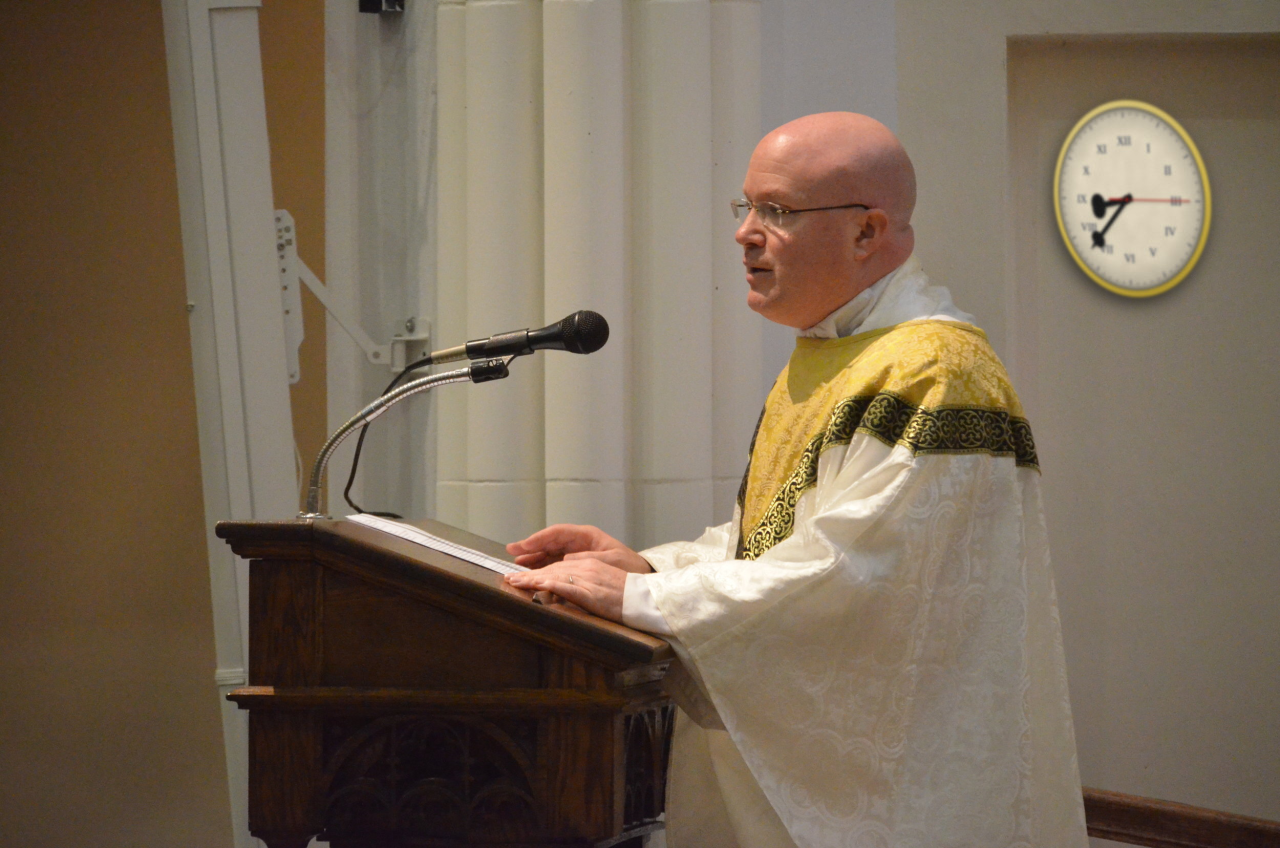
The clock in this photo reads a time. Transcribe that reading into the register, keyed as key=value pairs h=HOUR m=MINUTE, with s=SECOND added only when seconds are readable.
h=8 m=37 s=15
